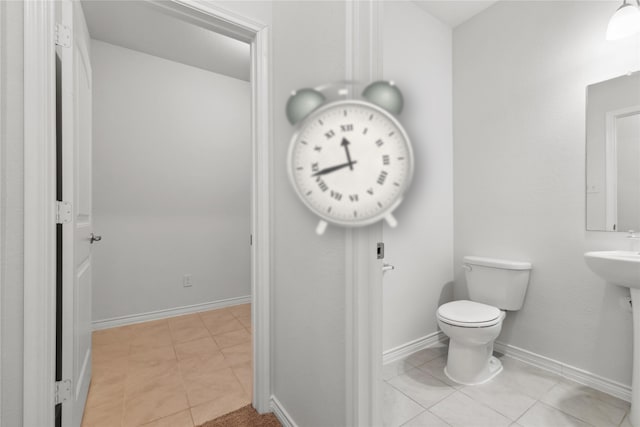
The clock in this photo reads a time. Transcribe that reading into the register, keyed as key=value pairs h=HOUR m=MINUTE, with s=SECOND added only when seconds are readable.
h=11 m=43
